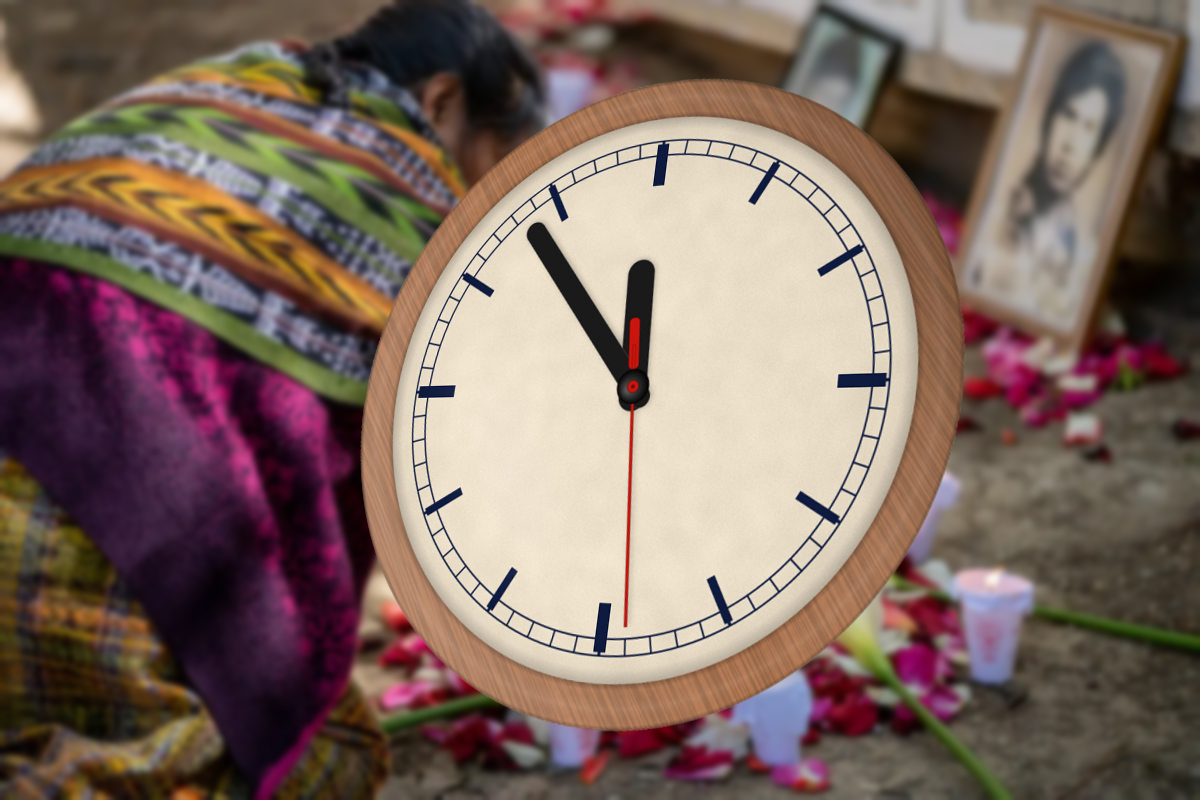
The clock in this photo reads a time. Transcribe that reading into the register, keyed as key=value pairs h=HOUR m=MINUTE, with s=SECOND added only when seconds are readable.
h=11 m=53 s=29
